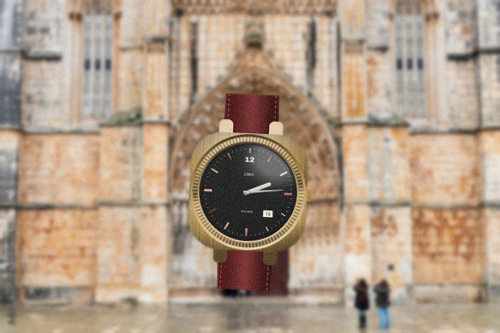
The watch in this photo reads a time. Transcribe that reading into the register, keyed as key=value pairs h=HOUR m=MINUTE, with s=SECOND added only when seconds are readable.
h=2 m=14
